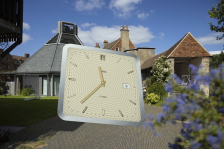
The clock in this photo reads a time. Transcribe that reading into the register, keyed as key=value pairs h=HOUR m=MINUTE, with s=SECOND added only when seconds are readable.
h=11 m=37
